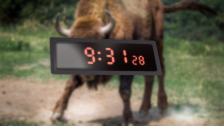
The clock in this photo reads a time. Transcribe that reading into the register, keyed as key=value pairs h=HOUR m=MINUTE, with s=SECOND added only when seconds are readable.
h=9 m=31 s=28
